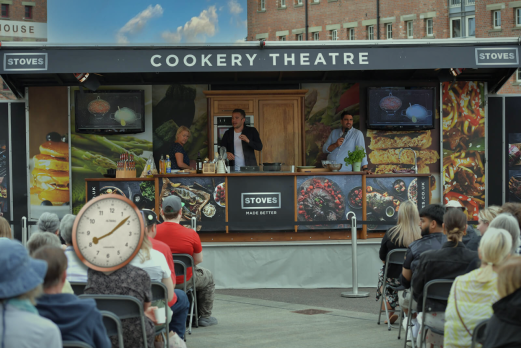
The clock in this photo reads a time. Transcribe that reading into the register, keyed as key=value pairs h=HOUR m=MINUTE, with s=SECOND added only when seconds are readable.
h=8 m=8
